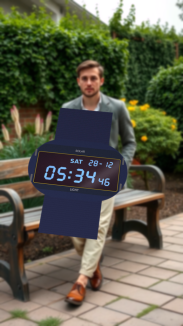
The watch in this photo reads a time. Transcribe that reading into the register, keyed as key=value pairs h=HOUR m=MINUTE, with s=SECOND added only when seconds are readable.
h=5 m=34 s=46
